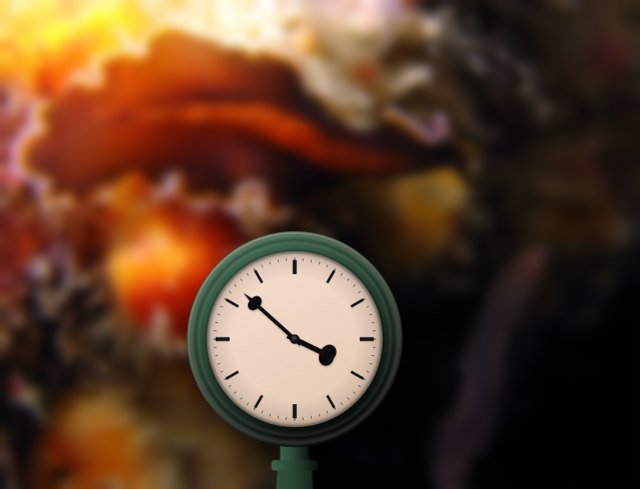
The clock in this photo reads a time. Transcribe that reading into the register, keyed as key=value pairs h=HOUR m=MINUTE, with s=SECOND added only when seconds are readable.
h=3 m=52
